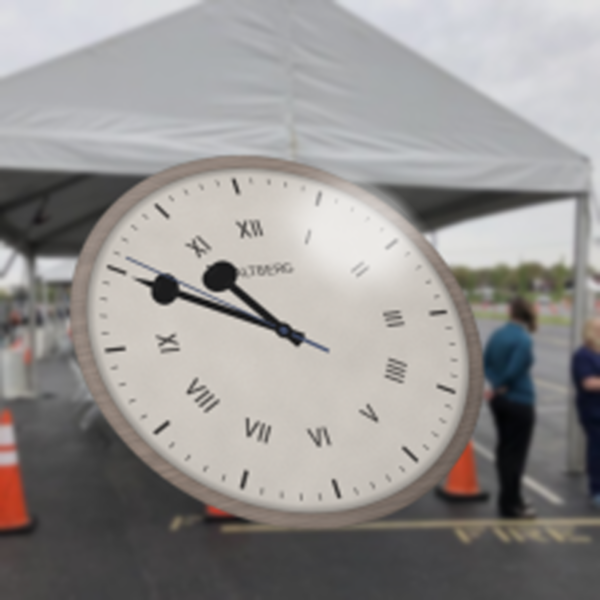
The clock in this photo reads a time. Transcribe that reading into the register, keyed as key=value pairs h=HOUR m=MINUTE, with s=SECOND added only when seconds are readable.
h=10 m=49 s=51
